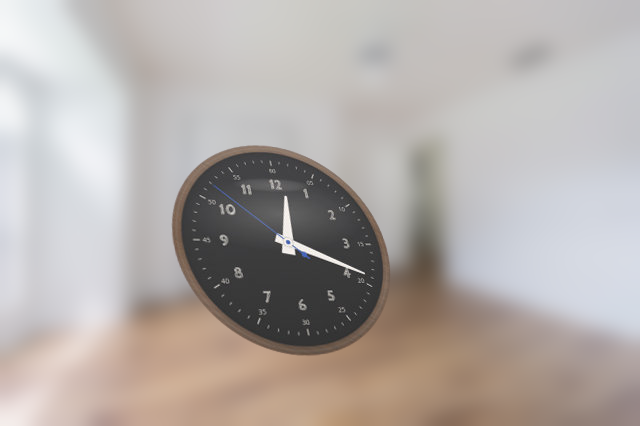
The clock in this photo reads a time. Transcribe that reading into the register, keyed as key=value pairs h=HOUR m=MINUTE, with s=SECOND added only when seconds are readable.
h=12 m=18 s=52
